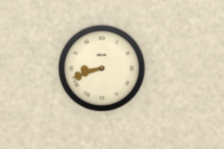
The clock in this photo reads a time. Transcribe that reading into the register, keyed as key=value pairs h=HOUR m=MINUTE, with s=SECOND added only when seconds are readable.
h=8 m=42
